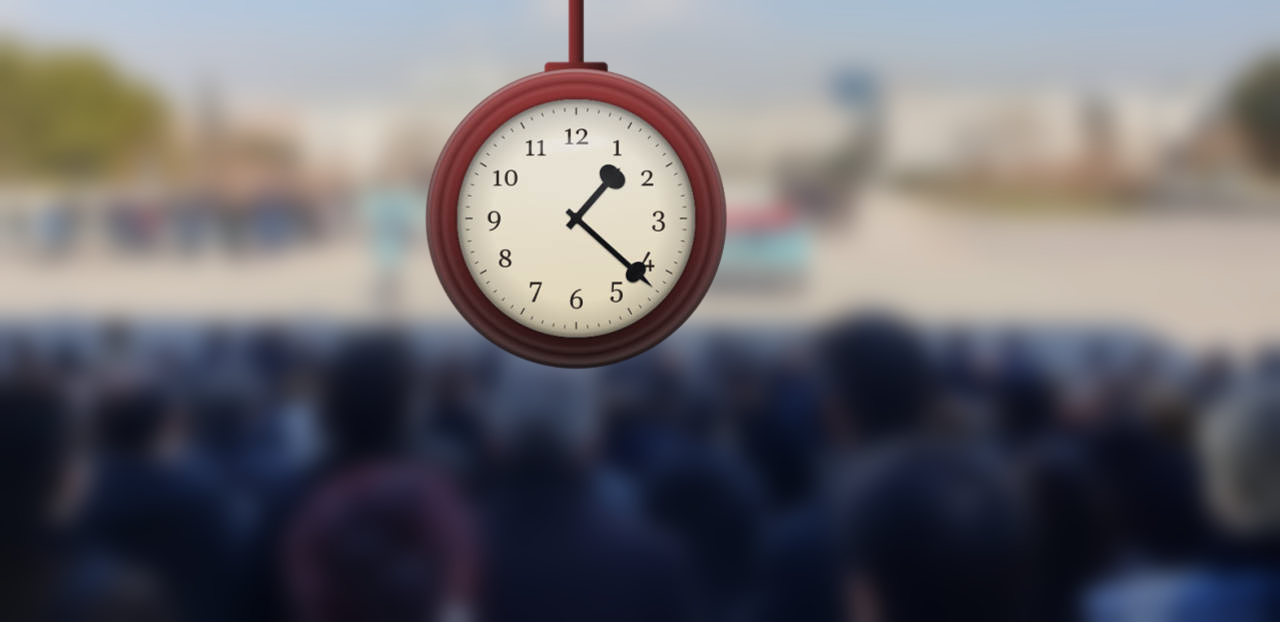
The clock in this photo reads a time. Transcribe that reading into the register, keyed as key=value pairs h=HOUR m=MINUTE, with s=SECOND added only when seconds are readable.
h=1 m=22
